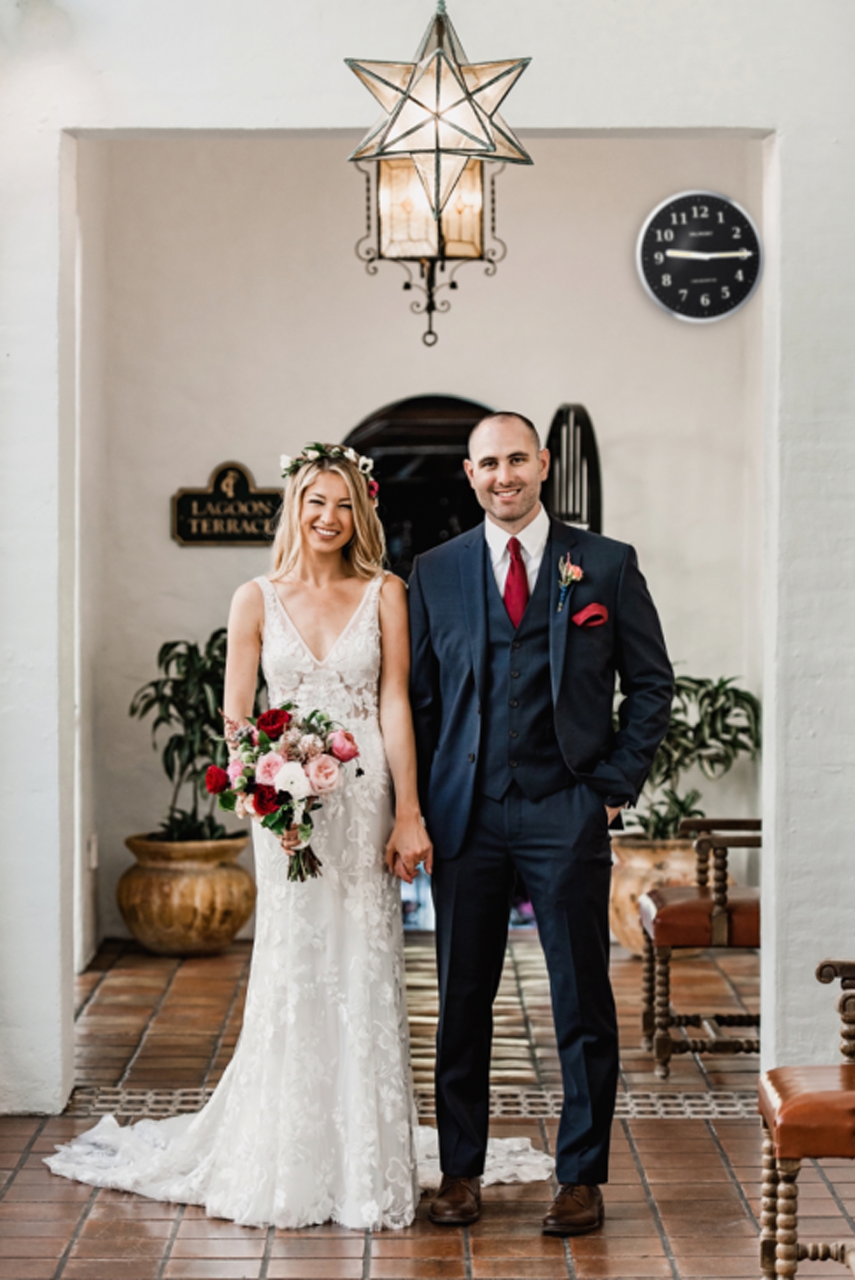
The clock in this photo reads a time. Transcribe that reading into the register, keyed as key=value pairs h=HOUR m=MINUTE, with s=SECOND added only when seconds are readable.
h=9 m=15
